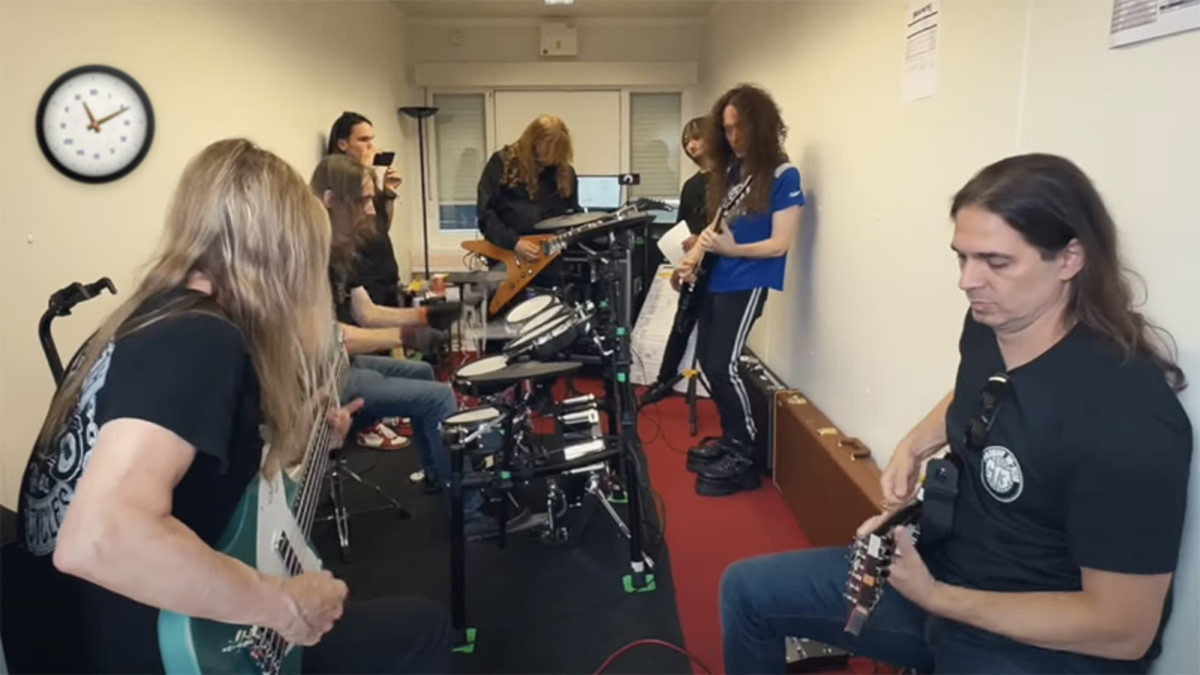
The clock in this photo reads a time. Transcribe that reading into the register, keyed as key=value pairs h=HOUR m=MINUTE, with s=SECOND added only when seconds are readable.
h=11 m=11
